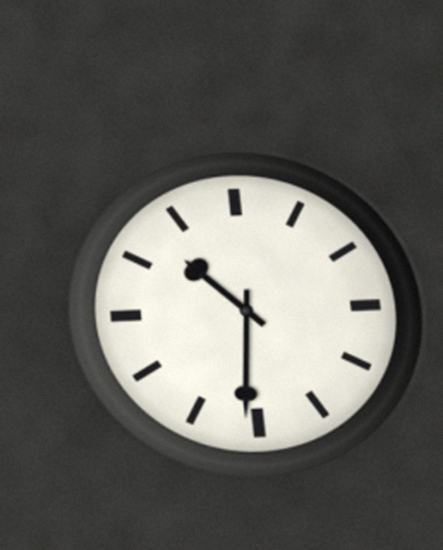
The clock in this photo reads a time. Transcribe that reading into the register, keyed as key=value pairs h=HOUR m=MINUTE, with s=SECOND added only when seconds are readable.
h=10 m=31
